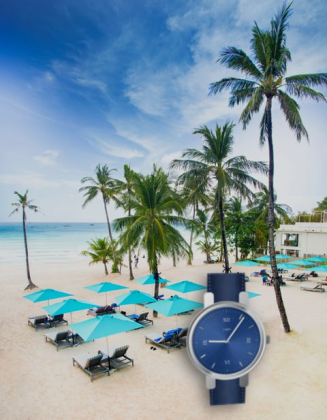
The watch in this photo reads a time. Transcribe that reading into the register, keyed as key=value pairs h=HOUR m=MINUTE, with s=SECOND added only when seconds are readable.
h=9 m=6
